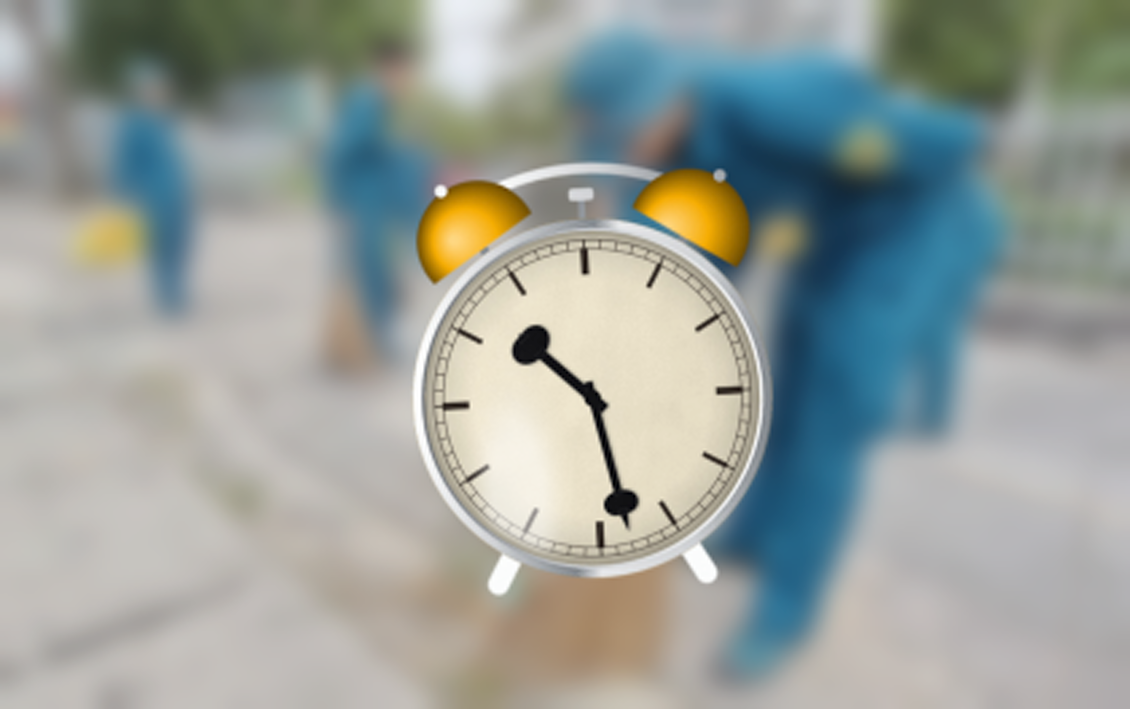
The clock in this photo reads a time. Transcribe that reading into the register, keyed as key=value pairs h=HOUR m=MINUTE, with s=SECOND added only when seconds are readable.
h=10 m=28
